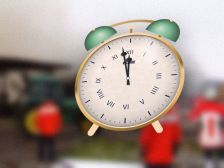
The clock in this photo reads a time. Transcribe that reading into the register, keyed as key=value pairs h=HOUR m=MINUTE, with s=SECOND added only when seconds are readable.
h=11 m=58
